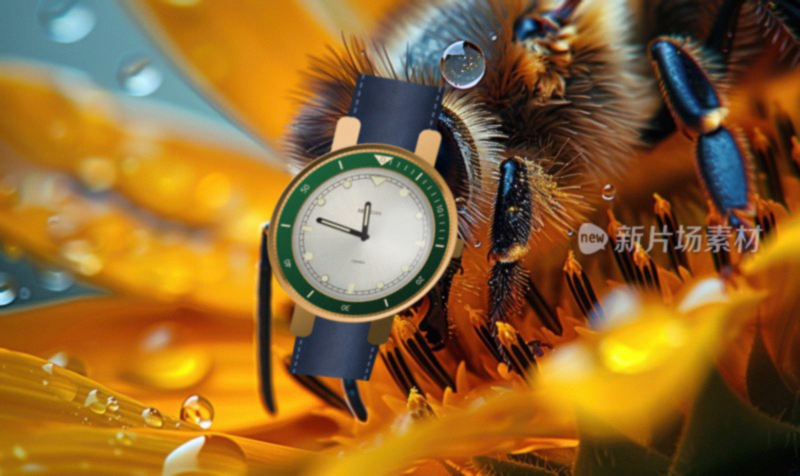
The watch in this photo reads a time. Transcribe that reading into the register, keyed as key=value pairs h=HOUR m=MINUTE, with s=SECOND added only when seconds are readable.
h=11 m=47
